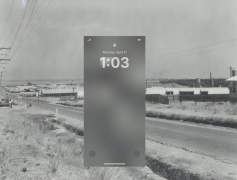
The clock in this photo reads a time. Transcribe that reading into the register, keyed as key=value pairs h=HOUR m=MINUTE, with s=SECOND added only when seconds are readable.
h=1 m=3
